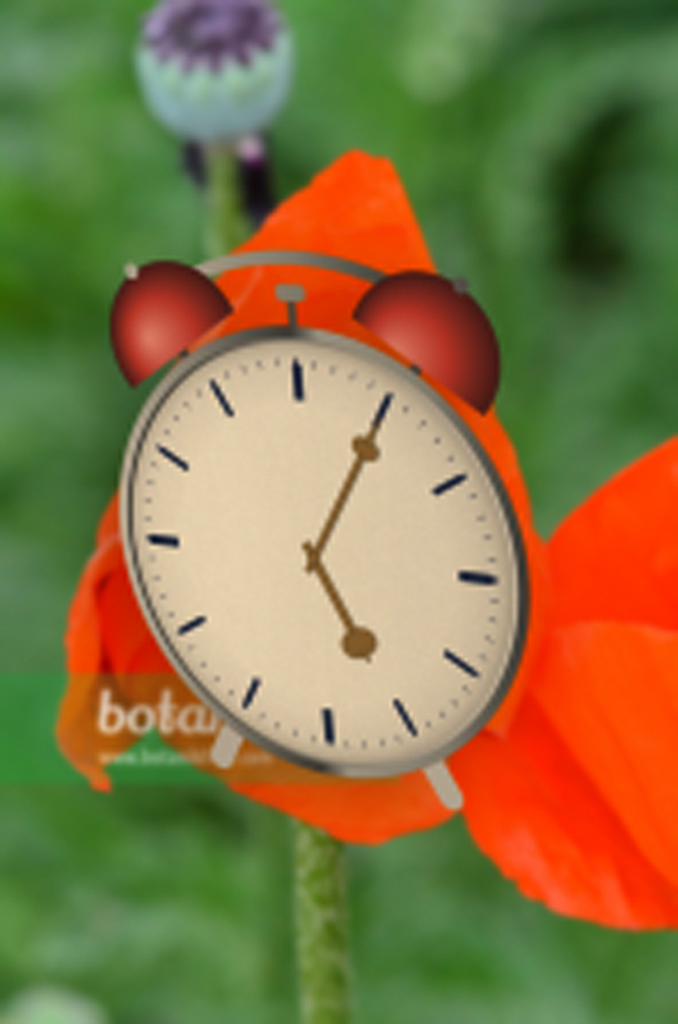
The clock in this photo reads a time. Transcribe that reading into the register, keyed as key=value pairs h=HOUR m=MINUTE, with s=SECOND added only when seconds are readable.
h=5 m=5
